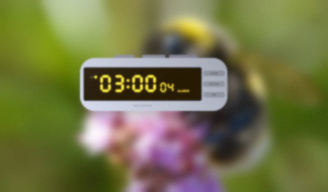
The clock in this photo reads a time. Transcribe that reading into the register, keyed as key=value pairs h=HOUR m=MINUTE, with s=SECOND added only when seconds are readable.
h=3 m=0
